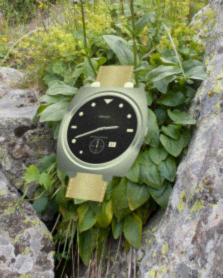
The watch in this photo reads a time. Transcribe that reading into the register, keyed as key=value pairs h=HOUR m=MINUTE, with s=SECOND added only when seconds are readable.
h=2 m=41
